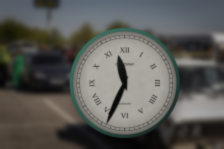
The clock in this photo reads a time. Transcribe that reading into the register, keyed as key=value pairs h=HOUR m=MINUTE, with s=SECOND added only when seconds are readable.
h=11 m=34
